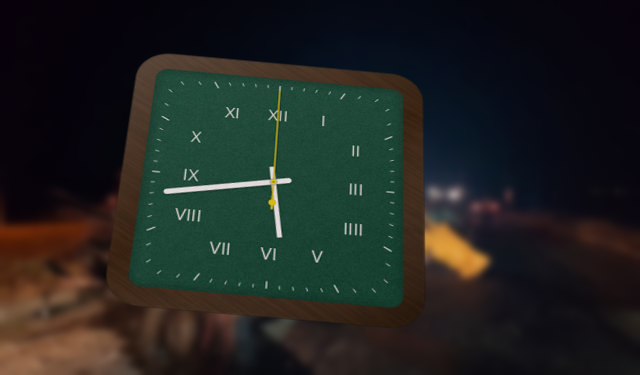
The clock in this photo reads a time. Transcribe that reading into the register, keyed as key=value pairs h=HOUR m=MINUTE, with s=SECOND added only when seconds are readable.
h=5 m=43 s=0
